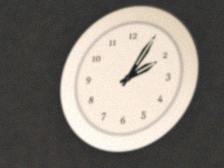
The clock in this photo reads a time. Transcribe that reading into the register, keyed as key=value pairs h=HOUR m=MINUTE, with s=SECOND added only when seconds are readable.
h=2 m=5
